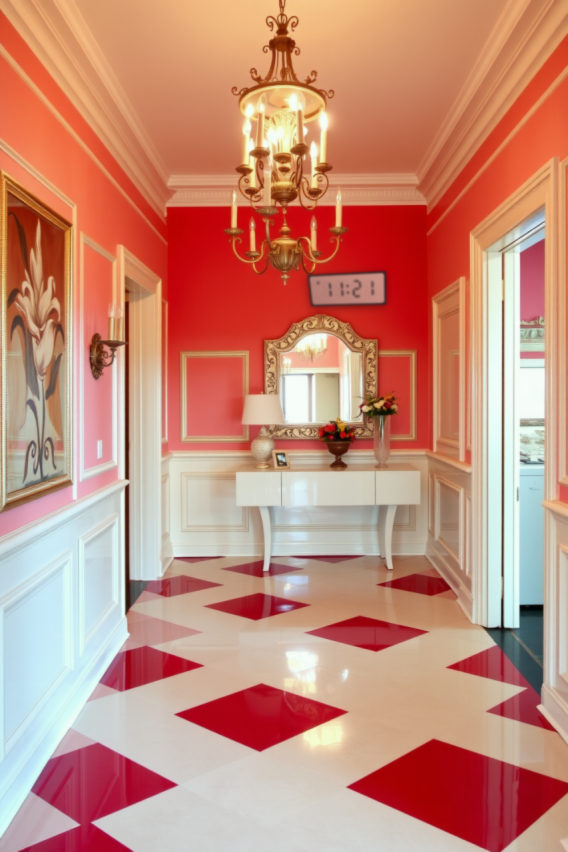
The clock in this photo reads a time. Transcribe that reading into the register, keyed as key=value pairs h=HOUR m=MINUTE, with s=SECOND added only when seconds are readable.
h=11 m=21
